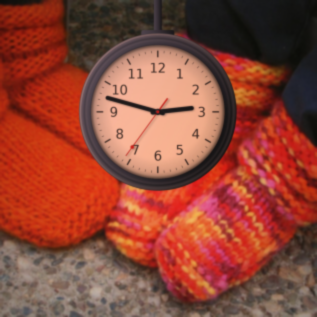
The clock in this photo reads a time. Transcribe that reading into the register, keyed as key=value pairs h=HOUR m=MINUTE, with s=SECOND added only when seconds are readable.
h=2 m=47 s=36
